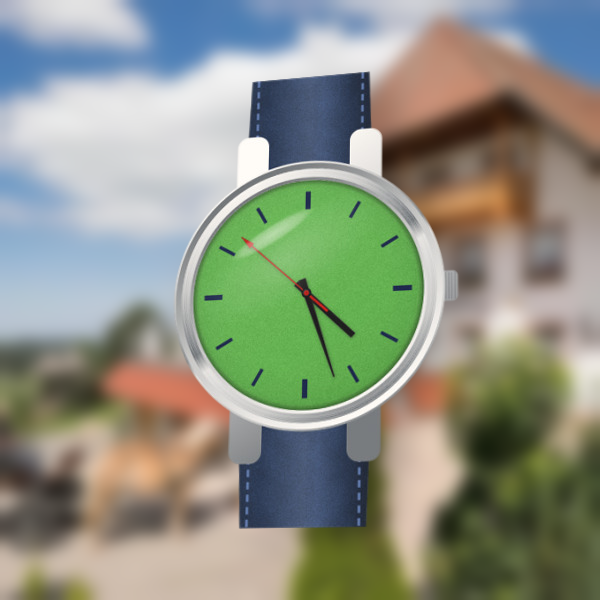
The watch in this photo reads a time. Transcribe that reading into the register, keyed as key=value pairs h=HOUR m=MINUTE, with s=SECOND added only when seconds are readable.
h=4 m=26 s=52
